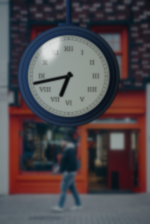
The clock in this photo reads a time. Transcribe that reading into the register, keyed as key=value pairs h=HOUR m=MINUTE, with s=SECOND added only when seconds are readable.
h=6 m=43
